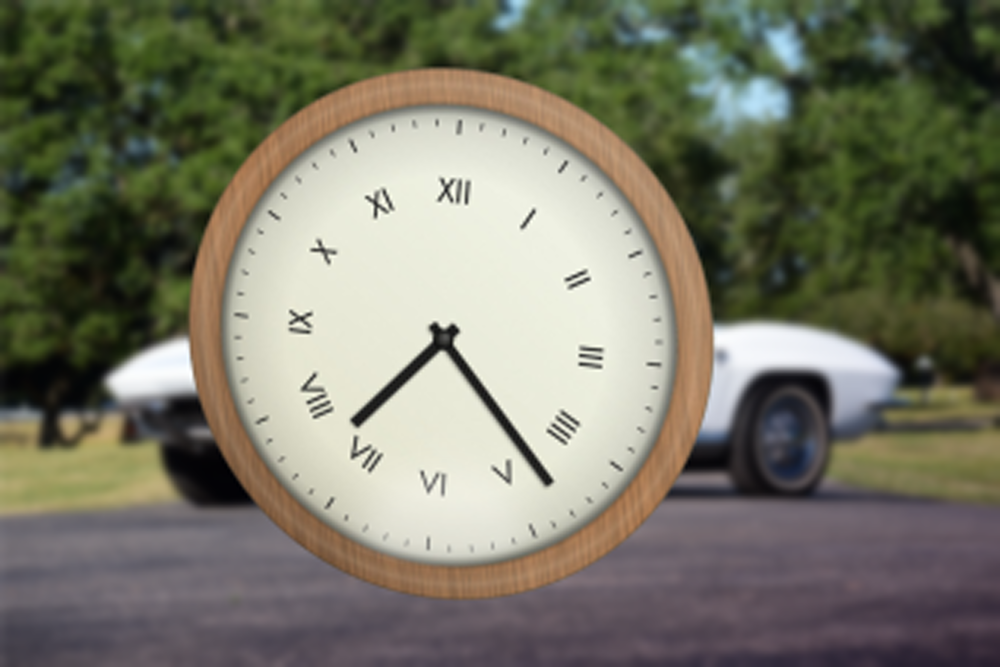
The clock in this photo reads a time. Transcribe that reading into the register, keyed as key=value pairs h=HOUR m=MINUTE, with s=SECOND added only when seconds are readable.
h=7 m=23
